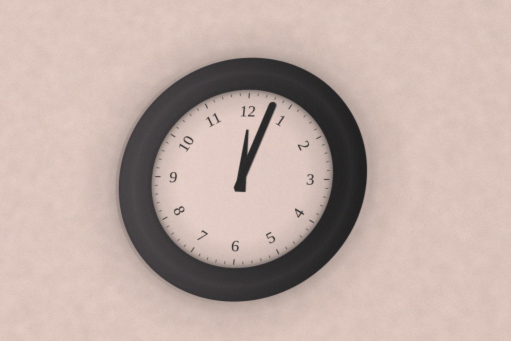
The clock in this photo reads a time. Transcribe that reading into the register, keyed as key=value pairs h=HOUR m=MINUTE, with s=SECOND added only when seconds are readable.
h=12 m=3
